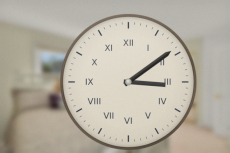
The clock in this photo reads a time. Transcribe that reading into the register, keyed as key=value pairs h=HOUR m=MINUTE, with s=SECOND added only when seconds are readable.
h=3 m=9
